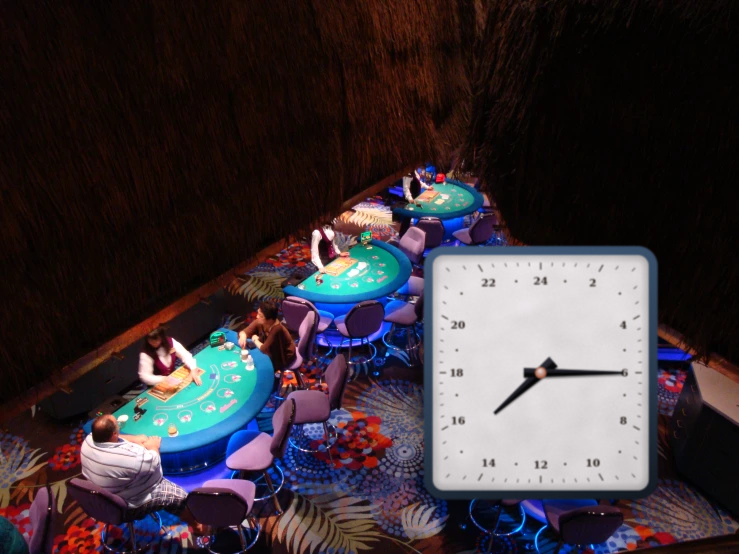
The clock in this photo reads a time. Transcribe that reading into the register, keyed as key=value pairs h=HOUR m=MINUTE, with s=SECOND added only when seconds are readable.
h=15 m=15
